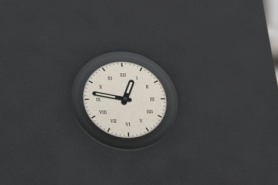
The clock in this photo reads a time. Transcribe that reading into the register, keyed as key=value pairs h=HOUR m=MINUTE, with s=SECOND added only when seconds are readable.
h=12 m=47
